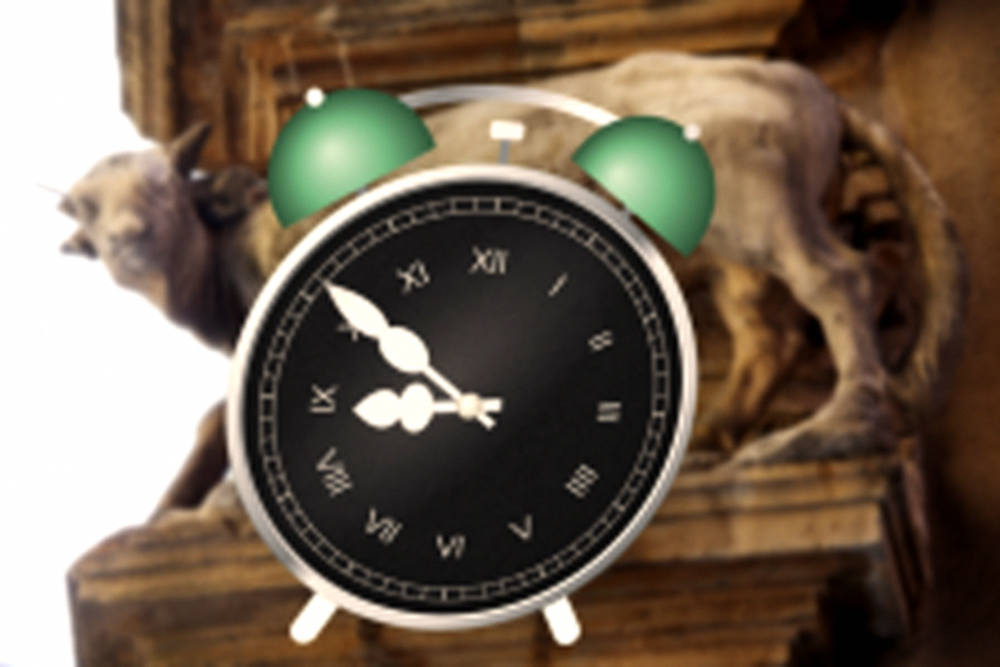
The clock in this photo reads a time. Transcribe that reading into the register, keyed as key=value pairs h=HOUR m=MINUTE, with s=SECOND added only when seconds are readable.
h=8 m=51
